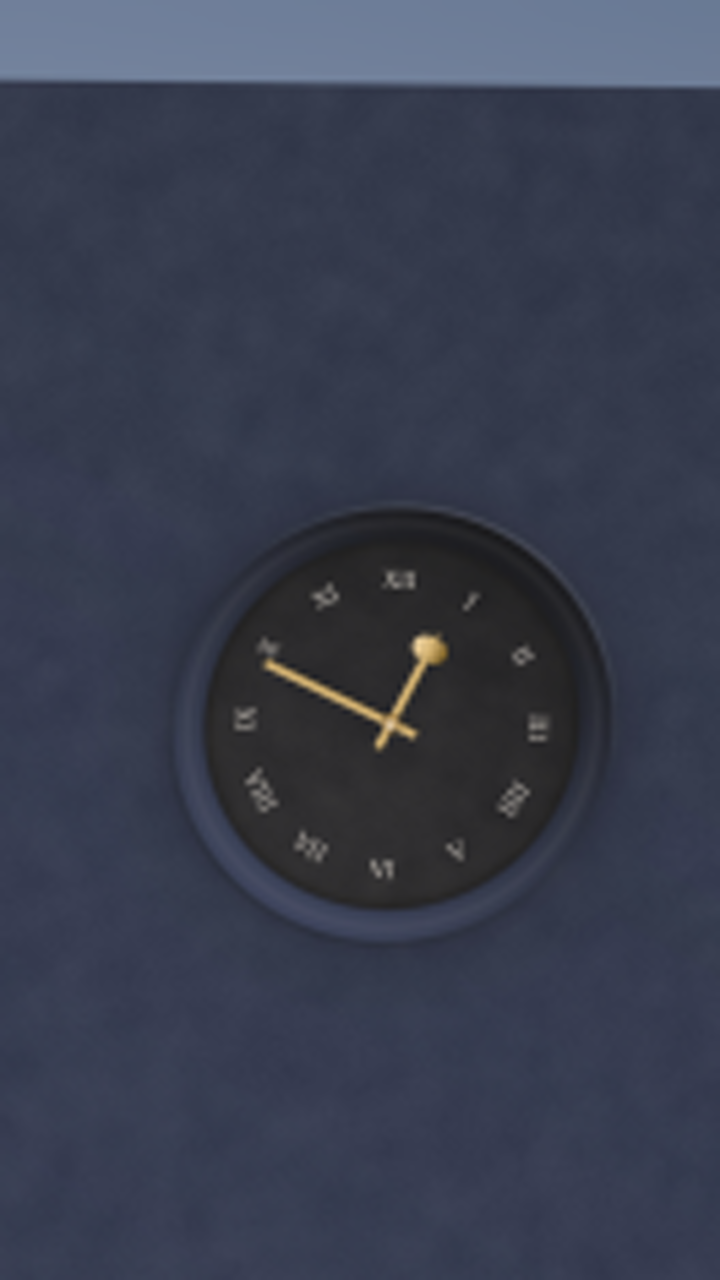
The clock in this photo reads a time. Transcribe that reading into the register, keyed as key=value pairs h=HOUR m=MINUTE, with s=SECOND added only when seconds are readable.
h=12 m=49
